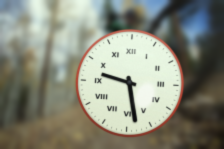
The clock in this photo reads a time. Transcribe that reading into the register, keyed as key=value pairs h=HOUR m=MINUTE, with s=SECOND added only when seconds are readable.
h=9 m=28
